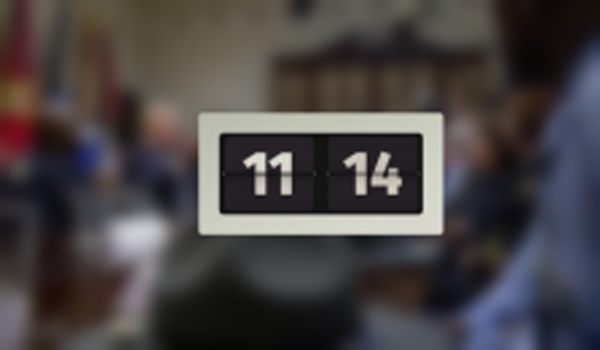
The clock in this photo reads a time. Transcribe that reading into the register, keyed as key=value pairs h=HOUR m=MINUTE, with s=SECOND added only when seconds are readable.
h=11 m=14
